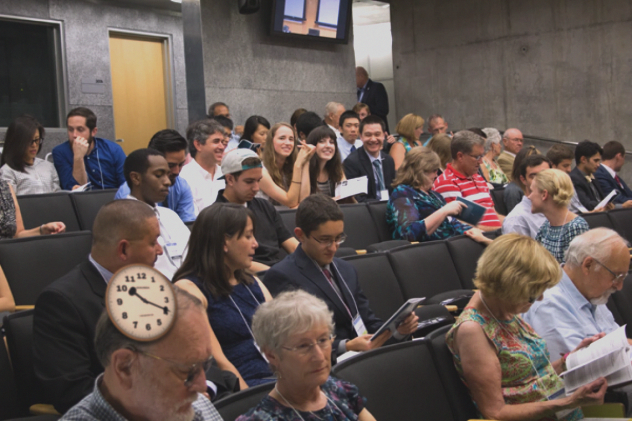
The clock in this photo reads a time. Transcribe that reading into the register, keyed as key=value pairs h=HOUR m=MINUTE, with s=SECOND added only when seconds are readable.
h=10 m=19
